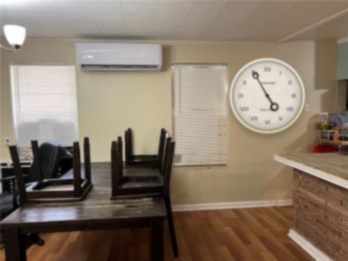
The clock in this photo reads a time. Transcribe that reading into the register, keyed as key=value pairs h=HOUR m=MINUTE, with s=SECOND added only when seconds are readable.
h=4 m=55
